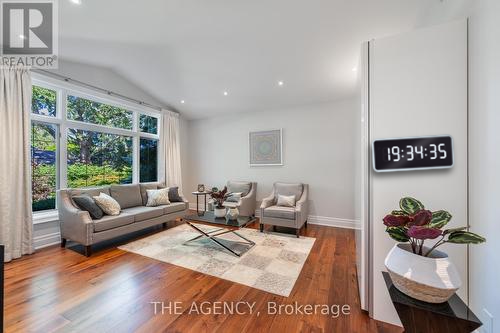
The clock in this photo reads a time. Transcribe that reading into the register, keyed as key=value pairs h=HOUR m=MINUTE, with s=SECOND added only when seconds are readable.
h=19 m=34 s=35
